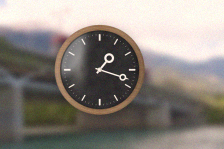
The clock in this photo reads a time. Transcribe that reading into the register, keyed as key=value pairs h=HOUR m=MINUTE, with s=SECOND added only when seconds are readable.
h=1 m=18
